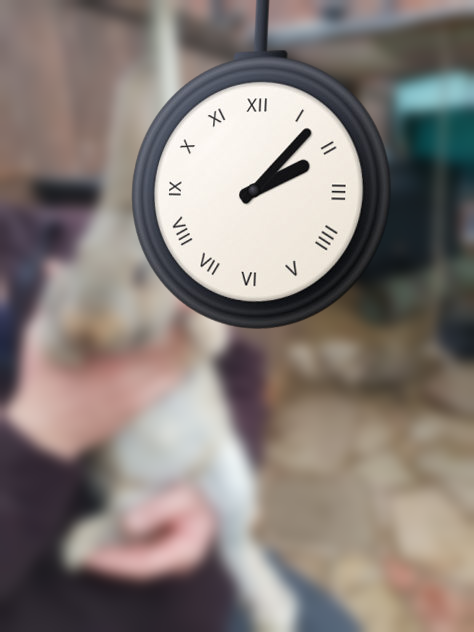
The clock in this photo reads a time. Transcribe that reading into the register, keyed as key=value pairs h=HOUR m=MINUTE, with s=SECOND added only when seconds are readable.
h=2 m=7
